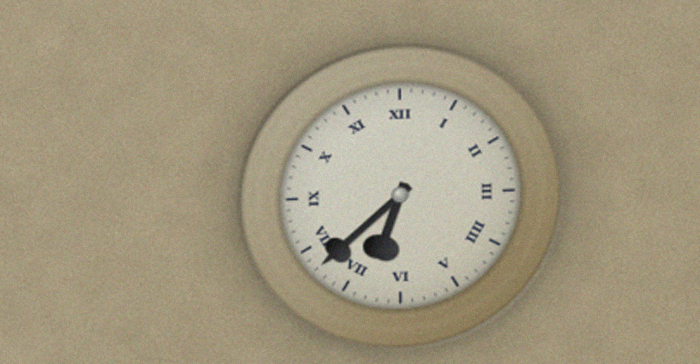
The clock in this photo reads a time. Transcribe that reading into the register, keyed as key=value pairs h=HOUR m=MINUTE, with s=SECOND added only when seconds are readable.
h=6 m=38
